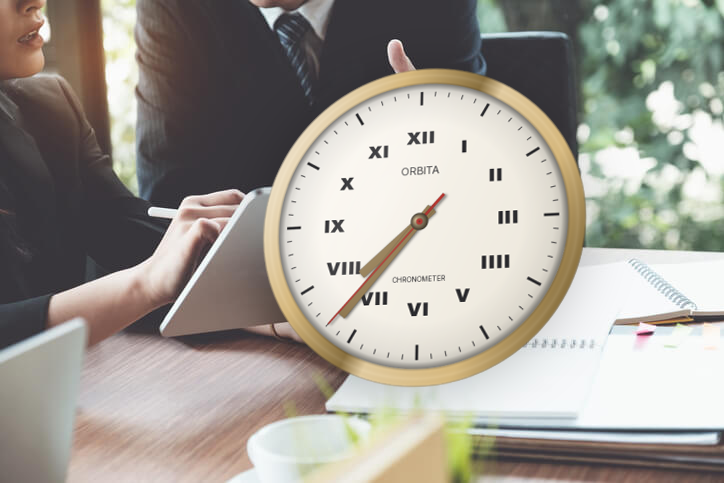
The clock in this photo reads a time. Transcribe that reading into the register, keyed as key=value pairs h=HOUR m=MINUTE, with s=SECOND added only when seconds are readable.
h=7 m=36 s=37
